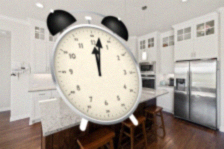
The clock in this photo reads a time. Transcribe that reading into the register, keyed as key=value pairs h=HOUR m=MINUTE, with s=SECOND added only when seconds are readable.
h=12 m=2
